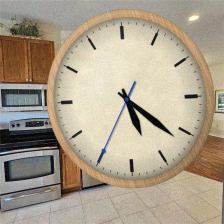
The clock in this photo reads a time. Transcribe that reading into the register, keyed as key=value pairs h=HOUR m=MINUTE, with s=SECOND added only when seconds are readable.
h=5 m=21 s=35
